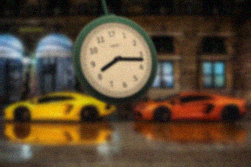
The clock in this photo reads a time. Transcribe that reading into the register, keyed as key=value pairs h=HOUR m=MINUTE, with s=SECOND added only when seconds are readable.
h=8 m=17
